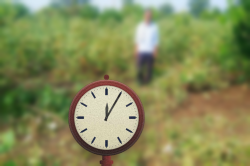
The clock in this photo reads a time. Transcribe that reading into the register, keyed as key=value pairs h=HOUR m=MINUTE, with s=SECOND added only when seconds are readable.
h=12 m=5
